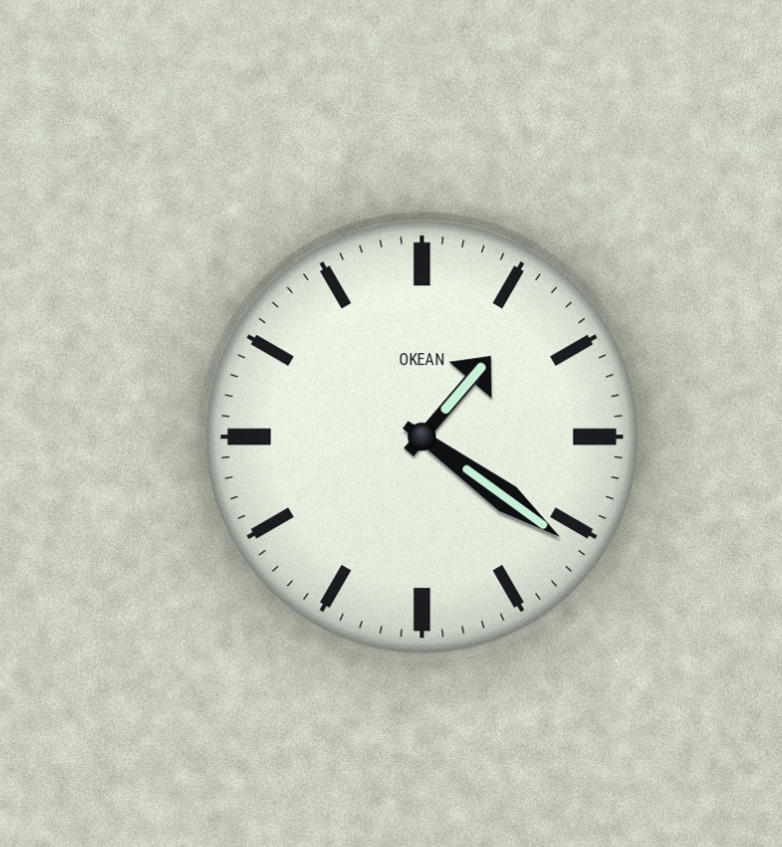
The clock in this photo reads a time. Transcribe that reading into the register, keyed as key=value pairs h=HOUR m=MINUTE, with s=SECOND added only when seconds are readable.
h=1 m=21
